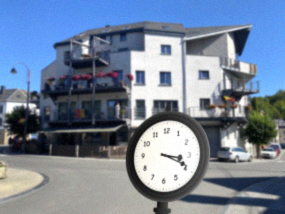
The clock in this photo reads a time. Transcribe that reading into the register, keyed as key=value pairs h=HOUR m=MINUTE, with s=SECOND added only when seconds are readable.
h=3 m=19
